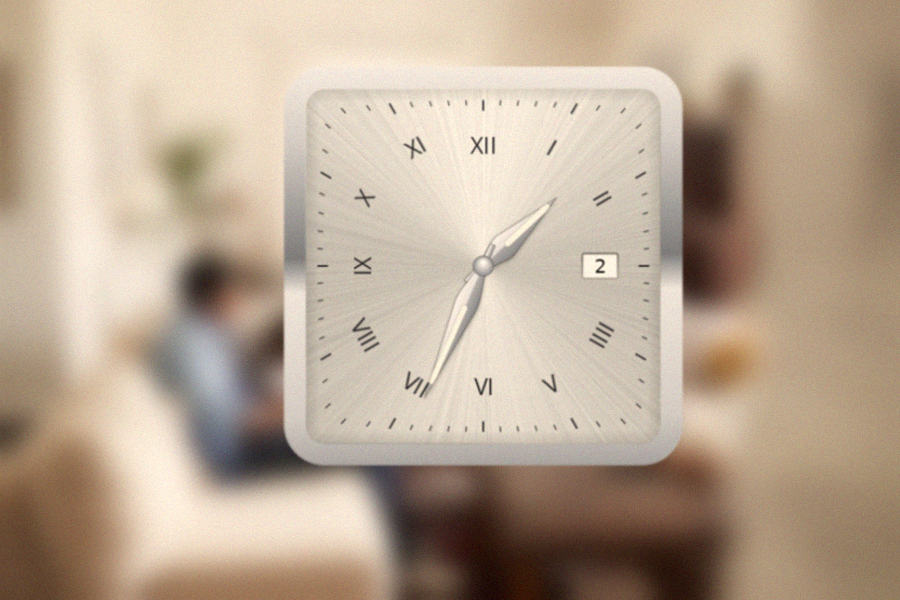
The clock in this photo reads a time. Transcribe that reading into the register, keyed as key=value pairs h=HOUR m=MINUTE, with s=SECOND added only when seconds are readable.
h=1 m=34
